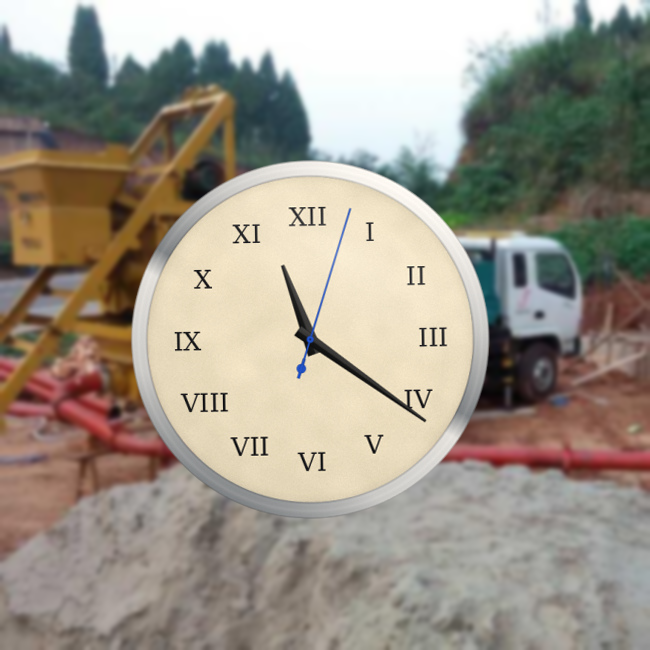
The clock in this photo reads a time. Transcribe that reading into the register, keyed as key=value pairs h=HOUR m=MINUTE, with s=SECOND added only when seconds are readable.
h=11 m=21 s=3
